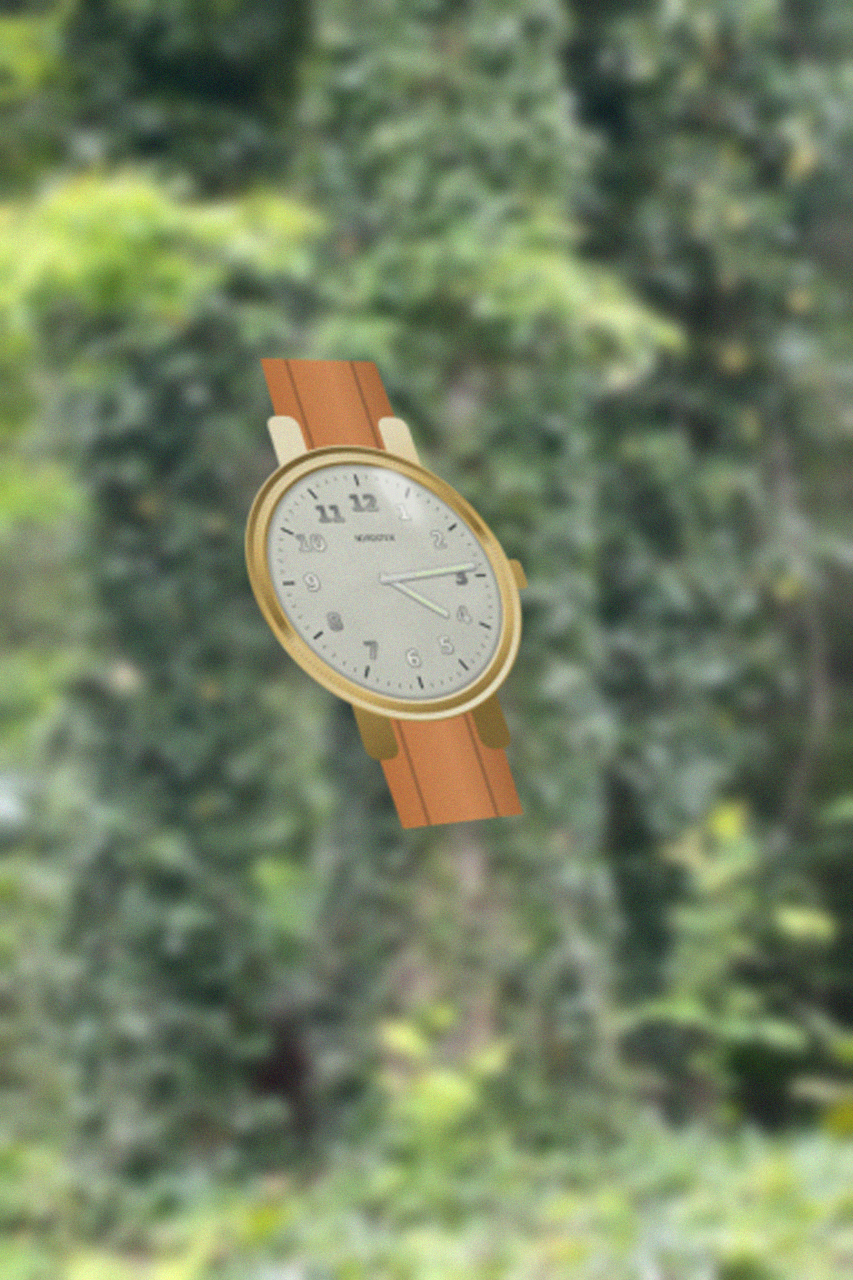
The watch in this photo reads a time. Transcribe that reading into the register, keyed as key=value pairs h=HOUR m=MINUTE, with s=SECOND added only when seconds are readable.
h=4 m=14
